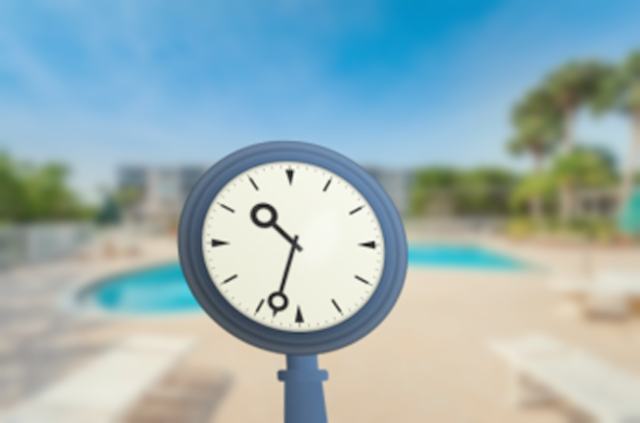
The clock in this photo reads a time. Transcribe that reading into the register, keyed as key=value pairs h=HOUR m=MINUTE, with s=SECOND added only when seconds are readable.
h=10 m=33
